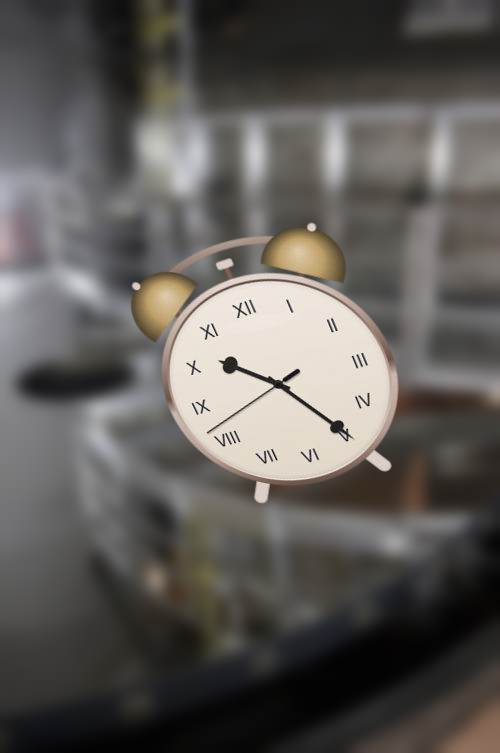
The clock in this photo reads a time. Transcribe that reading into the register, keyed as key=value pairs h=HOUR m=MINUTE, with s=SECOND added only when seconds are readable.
h=10 m=24 s=42
